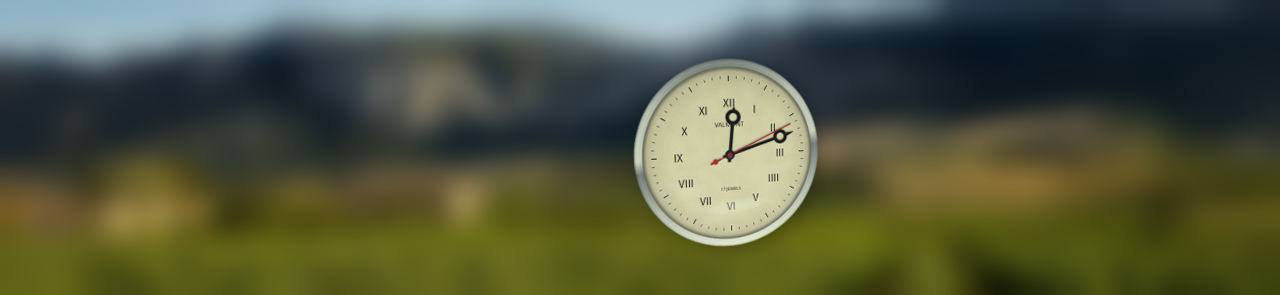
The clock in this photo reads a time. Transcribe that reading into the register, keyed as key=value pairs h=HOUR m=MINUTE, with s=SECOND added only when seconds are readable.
h=12 m=12 s=11
